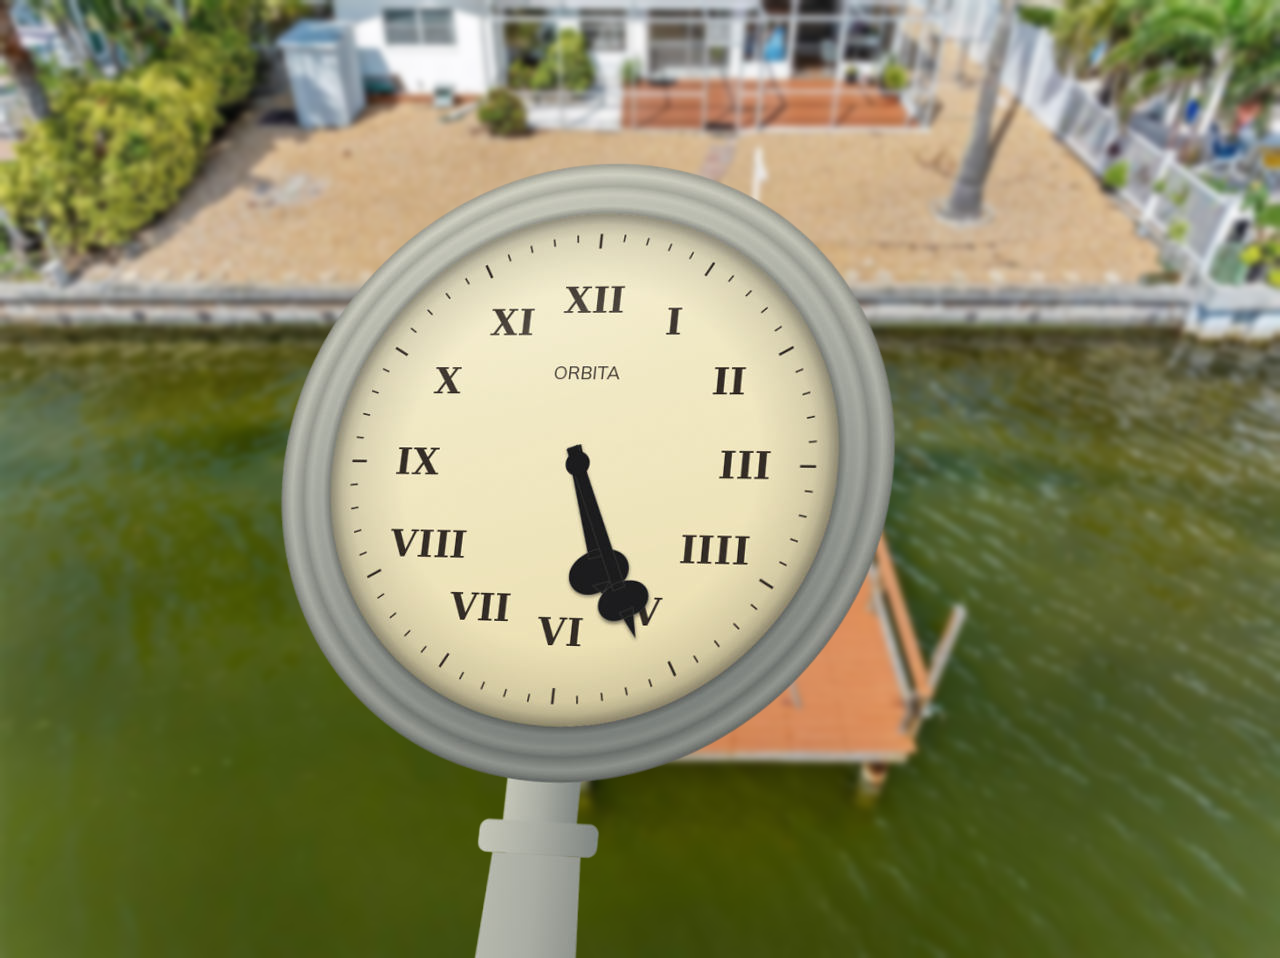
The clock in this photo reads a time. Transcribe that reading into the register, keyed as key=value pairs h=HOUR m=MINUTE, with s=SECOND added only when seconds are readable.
h=5 m=26
